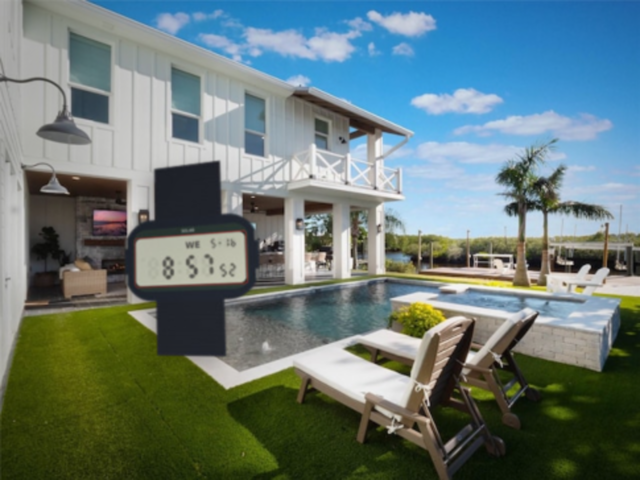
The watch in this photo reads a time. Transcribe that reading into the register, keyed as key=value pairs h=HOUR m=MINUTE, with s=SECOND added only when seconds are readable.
h=8 m=57 s=52
